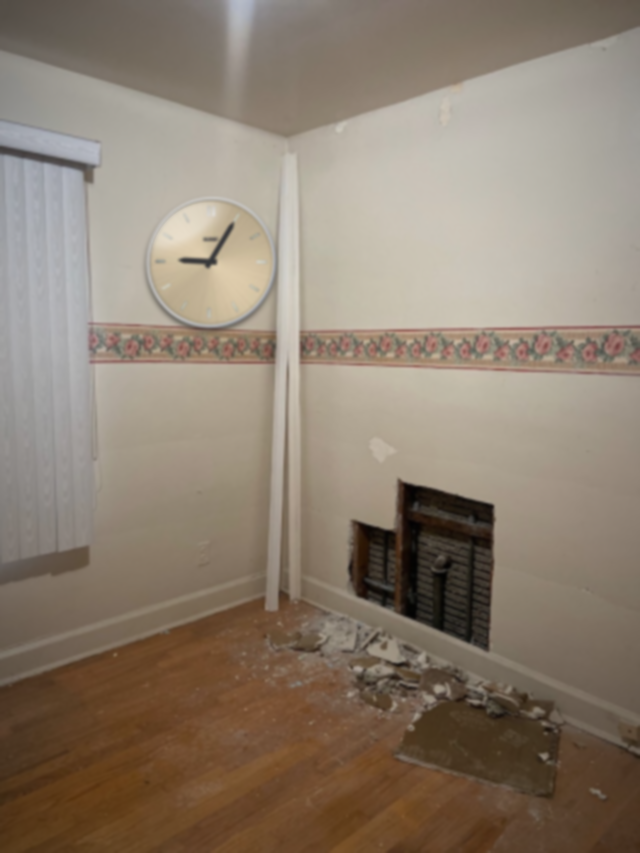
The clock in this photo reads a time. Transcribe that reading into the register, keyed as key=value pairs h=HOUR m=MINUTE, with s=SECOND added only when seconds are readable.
h=9 m=5
